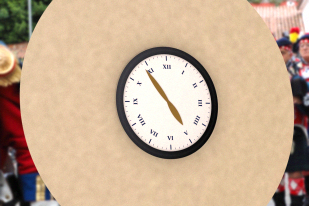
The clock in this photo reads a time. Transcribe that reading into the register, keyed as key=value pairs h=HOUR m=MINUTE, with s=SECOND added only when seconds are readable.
h=4 m=54
